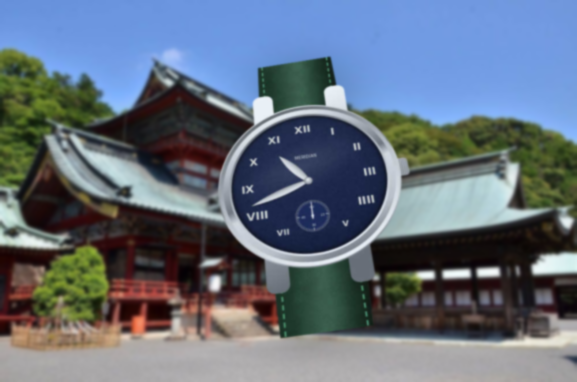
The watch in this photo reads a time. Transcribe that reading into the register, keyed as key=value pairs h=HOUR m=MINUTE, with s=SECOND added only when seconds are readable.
h=10 m=42
